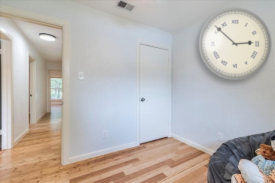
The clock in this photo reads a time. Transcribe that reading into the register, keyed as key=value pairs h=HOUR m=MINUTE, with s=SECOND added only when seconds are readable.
h=2 m=52
